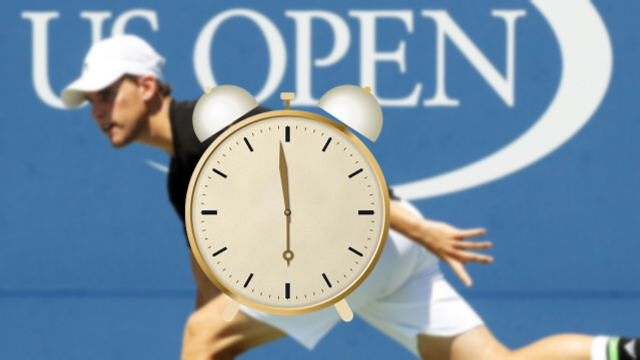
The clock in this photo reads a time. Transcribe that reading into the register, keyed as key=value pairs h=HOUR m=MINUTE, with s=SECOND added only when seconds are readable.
h=5 m=59
